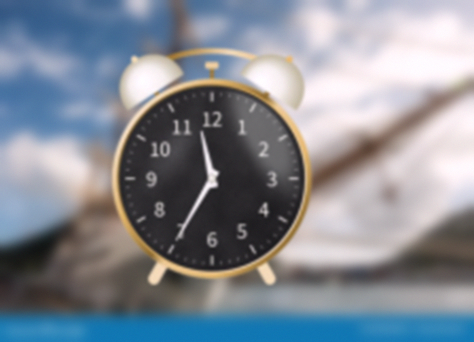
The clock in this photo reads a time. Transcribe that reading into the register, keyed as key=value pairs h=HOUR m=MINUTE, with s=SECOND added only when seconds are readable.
h=11 m=35
